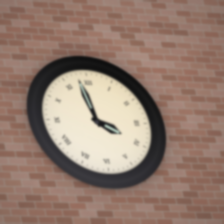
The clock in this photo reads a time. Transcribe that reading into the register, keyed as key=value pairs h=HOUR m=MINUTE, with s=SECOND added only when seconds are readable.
h=3 m=58
